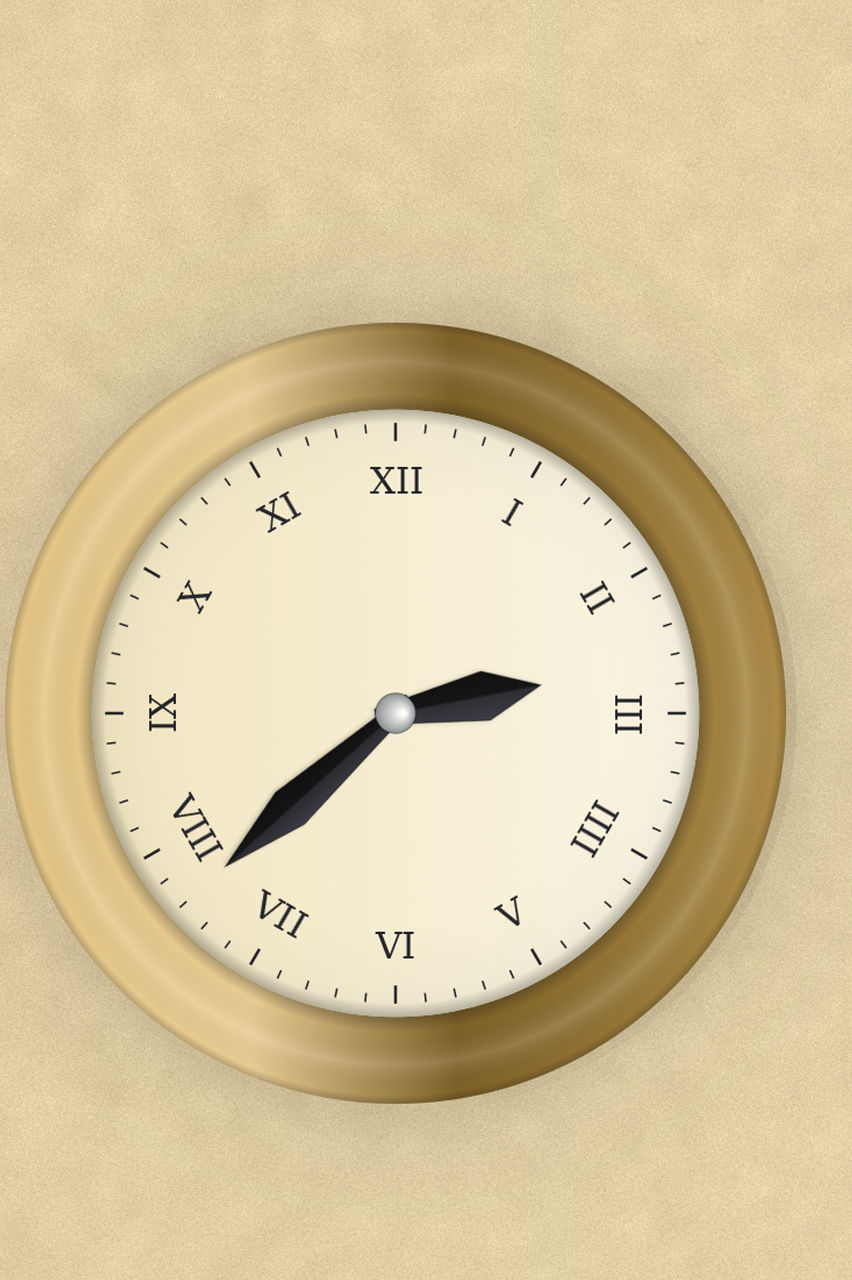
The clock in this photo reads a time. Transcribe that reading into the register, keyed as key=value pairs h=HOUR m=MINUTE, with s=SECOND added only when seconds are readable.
h=2 m=38
